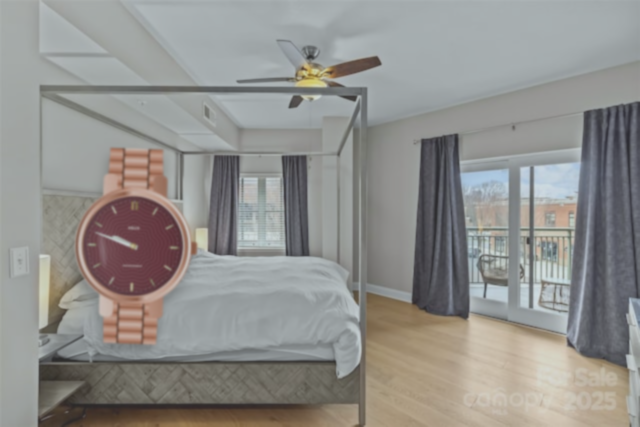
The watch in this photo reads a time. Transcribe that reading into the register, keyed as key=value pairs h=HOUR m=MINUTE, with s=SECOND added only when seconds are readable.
h=9 m=48
